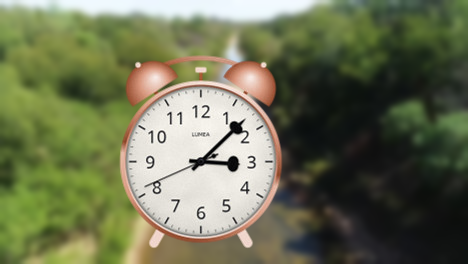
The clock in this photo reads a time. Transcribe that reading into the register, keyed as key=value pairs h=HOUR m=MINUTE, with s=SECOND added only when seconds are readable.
h=3 m=7 s=41
